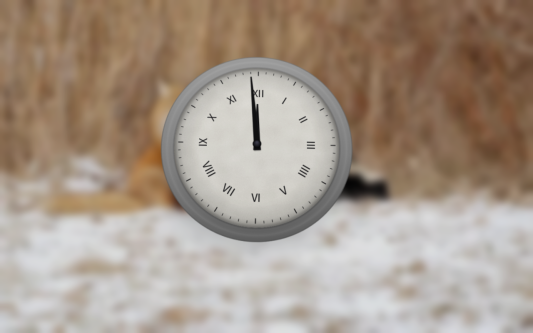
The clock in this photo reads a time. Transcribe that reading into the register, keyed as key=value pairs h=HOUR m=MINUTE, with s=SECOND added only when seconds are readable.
h=11 m=59
